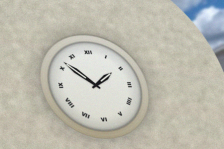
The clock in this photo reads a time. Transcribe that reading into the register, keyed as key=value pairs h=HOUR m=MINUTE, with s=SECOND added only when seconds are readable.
h=1 m=52
